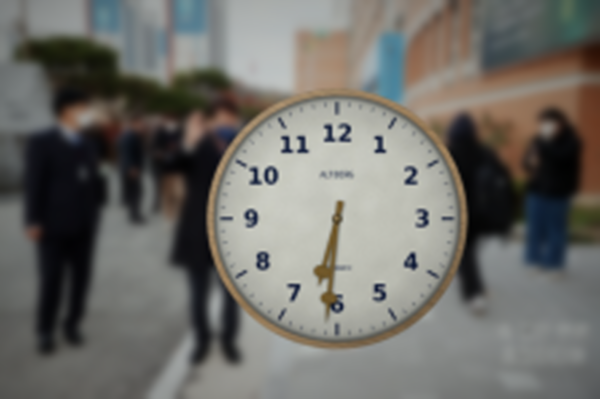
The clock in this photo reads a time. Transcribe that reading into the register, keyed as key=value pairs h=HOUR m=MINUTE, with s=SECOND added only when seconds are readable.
h=6 m=31
